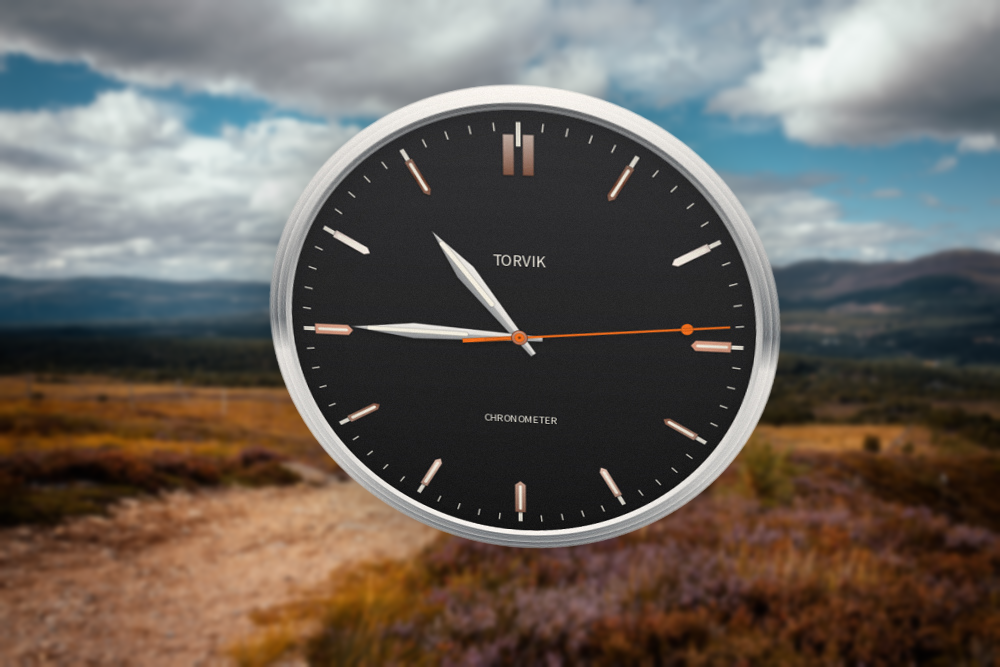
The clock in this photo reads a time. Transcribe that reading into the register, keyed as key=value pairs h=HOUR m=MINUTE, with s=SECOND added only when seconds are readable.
h=10 m=45 s=14
